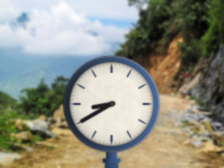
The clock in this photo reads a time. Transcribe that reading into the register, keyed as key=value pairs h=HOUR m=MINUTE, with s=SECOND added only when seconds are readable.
h=8 m=40
